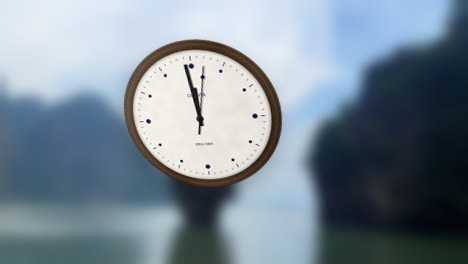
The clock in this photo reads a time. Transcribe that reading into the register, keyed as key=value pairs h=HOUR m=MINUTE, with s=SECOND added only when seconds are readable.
h=11 m=59 s=2
